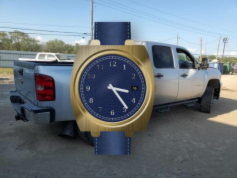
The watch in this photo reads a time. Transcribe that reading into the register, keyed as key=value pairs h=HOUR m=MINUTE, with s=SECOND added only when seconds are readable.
h=3 m=24
